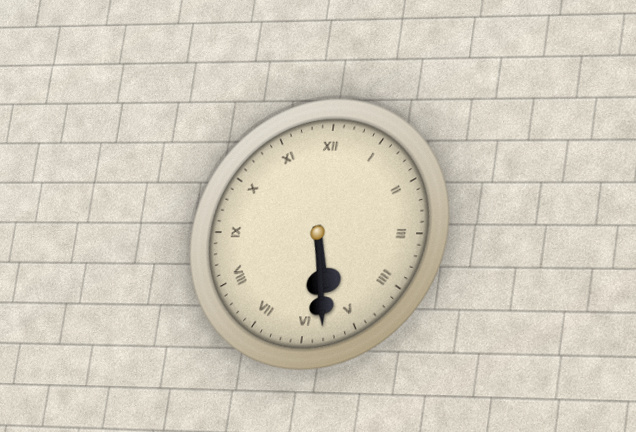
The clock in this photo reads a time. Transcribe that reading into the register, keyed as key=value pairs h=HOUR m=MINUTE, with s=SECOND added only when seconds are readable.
h=5 m=28
